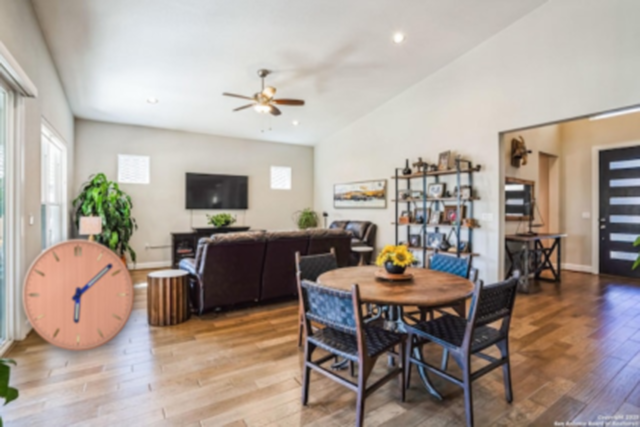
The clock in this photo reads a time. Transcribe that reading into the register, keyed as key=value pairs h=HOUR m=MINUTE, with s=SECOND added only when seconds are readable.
h=6 m=8
